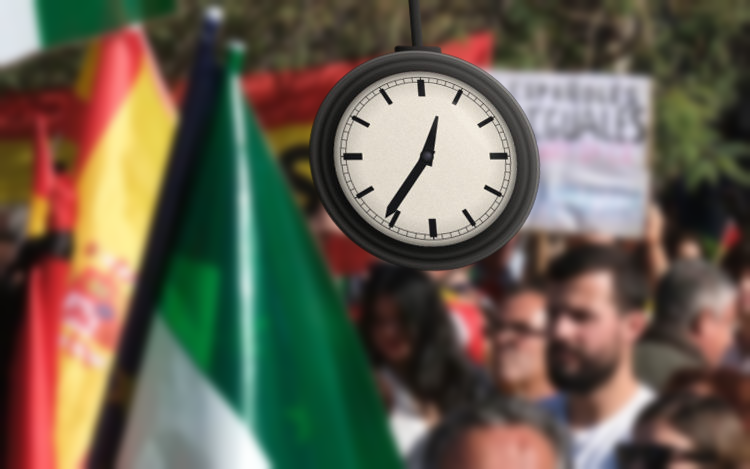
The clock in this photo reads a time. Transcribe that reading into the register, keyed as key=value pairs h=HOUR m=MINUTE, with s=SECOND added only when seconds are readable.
h=12 m=36
